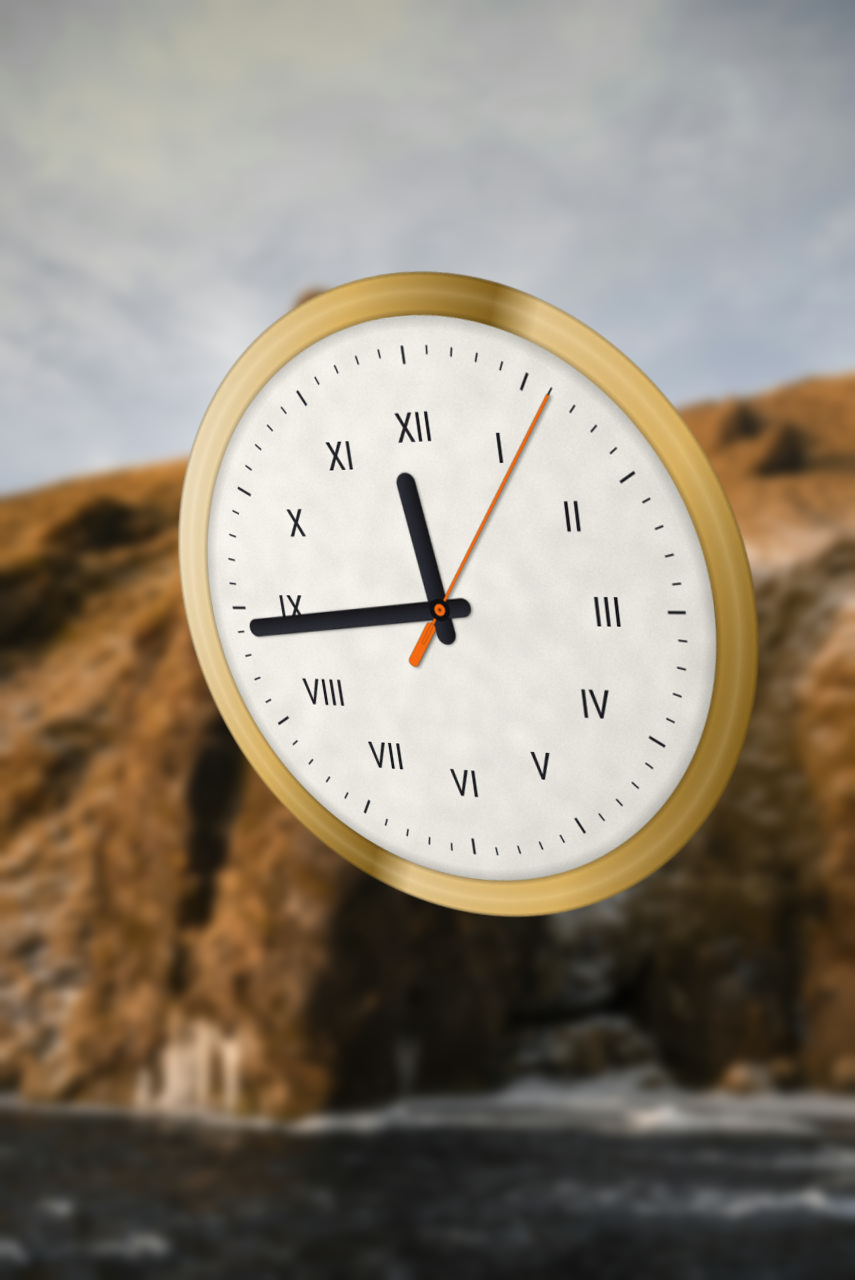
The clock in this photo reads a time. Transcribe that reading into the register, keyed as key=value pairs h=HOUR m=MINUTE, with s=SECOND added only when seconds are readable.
h=11 m=44 s=6
